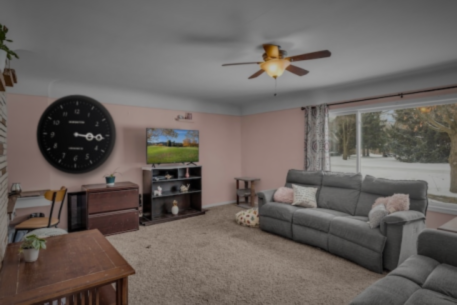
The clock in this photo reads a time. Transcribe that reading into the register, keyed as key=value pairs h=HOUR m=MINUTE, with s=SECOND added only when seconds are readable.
h=3 m=16
